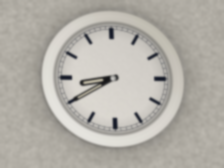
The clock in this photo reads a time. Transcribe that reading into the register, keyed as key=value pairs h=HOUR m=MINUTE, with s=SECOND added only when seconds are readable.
h=8 m=40
